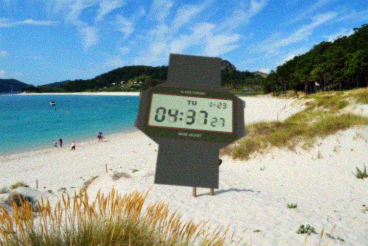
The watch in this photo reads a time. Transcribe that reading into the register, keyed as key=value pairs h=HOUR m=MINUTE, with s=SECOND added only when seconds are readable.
h=4 m=37 s=27
